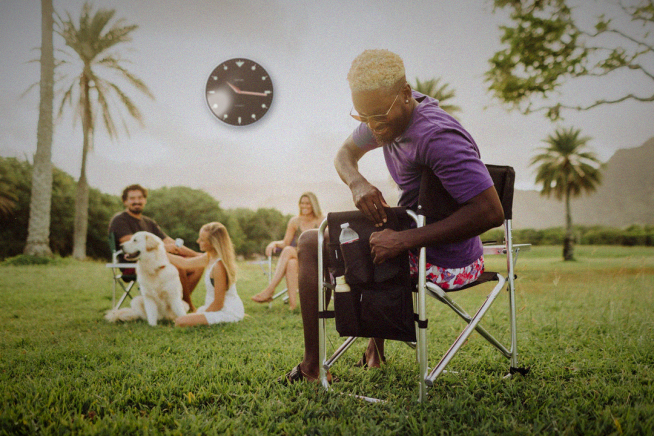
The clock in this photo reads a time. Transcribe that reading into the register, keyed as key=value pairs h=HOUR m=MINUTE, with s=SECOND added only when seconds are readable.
h=10 m=16
